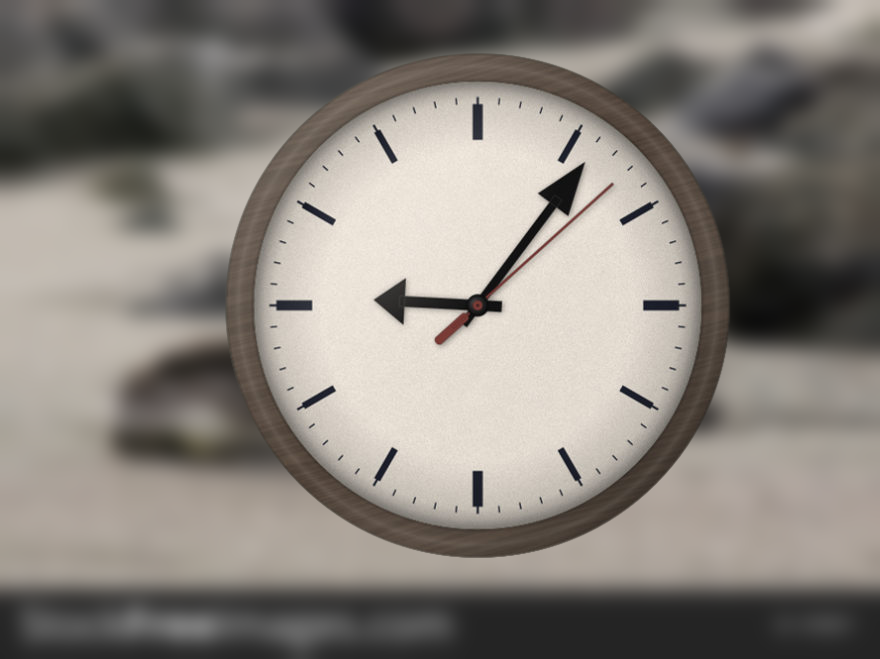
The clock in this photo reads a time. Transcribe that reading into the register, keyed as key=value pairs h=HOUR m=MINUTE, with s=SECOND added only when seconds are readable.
h=9 m=6 s=8
